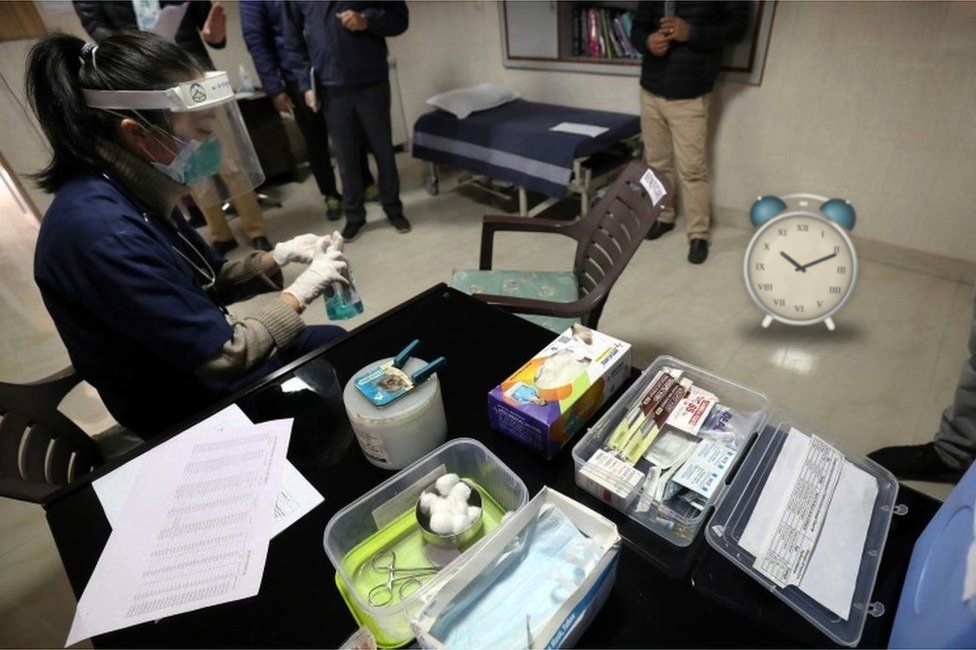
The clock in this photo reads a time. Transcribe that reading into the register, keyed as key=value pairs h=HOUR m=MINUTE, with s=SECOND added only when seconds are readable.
h=10 m=11
